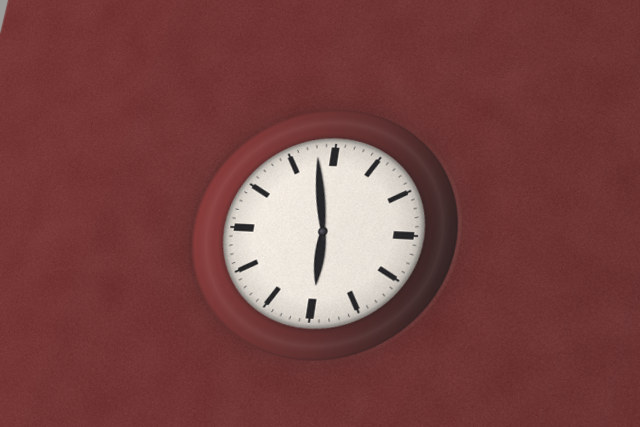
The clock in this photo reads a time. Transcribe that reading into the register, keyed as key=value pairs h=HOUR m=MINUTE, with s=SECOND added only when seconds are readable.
h=5 m=58
